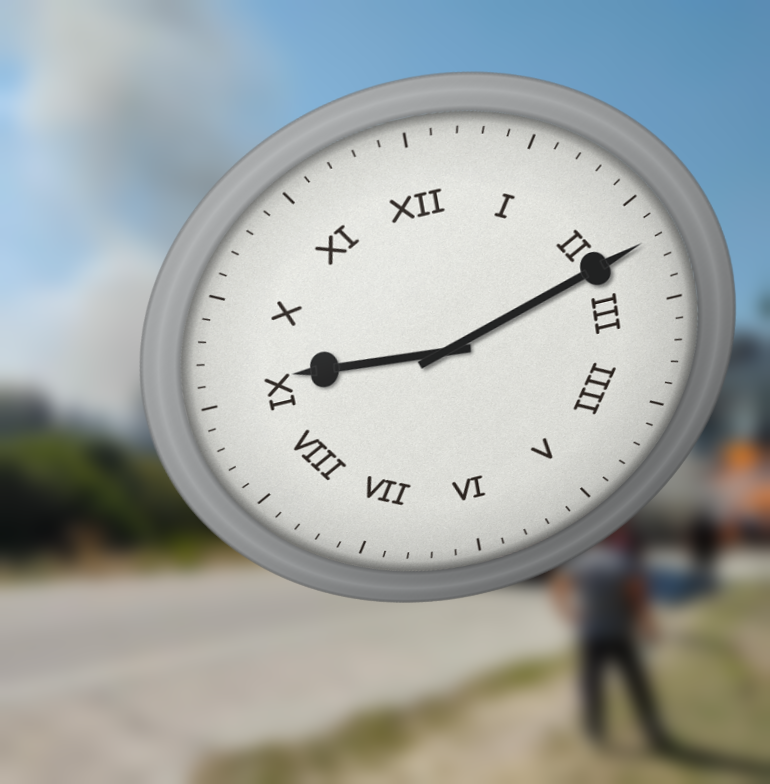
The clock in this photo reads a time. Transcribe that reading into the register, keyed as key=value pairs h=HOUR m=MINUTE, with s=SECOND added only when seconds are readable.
h=9 m=12
